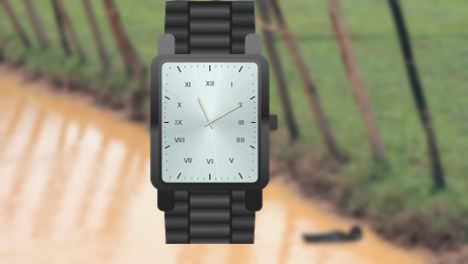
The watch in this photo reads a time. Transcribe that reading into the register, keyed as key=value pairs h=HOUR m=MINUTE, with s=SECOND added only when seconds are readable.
h=11 m=10
